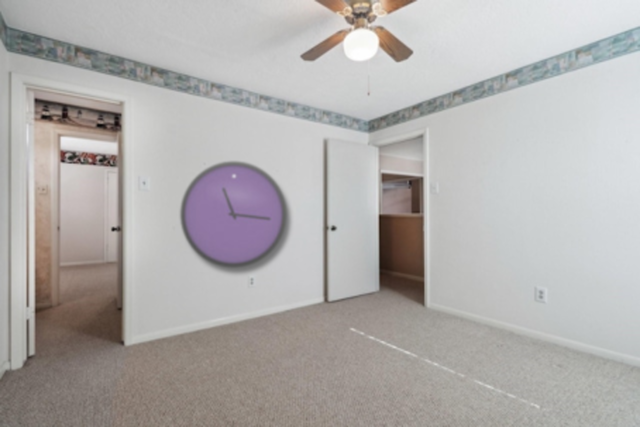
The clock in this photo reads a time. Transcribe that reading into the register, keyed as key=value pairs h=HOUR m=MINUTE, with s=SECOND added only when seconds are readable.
h=11 m=16
